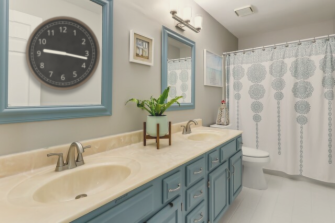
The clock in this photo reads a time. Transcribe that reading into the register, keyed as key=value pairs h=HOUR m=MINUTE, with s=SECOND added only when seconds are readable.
h=9 m=17
